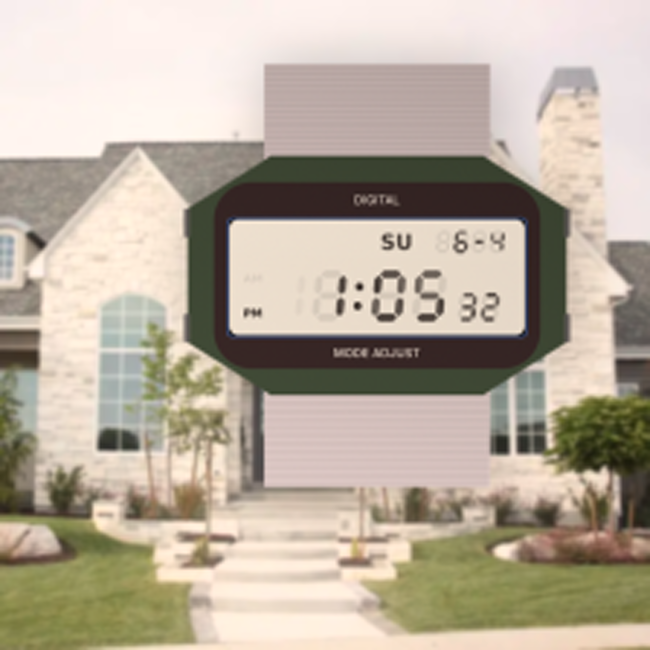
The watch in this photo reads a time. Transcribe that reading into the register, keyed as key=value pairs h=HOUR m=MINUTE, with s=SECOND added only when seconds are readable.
h=1 m=5 s=32
